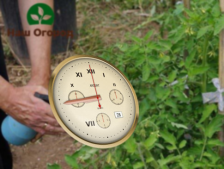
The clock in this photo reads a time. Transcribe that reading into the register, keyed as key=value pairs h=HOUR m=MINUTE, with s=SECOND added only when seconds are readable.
h=8 m=44
